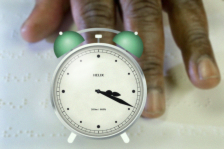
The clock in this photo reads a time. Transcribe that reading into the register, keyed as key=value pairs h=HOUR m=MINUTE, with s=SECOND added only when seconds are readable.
h=3 m=19
